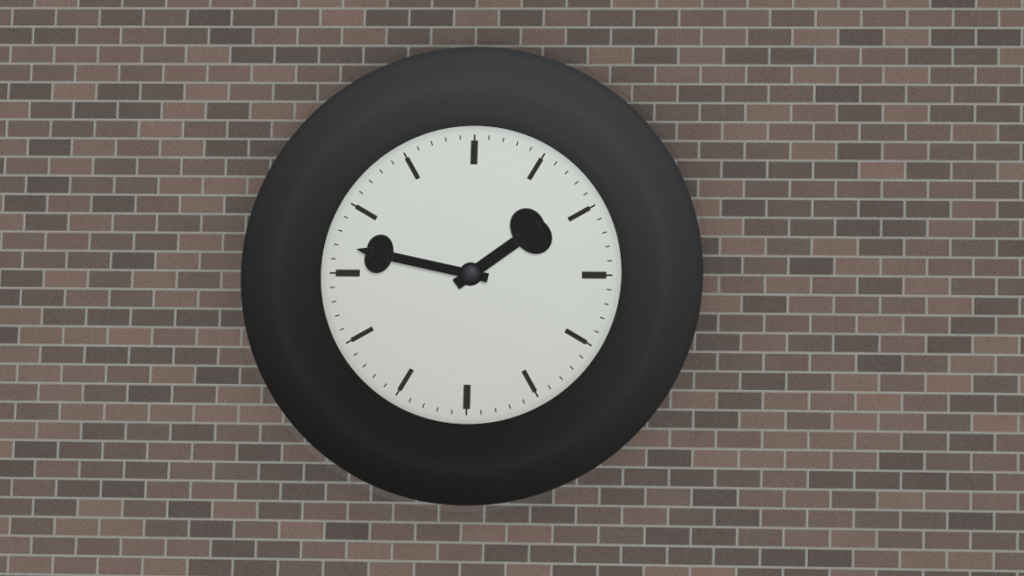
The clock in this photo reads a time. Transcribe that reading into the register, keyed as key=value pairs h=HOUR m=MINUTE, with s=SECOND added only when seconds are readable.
h=1 m=47
